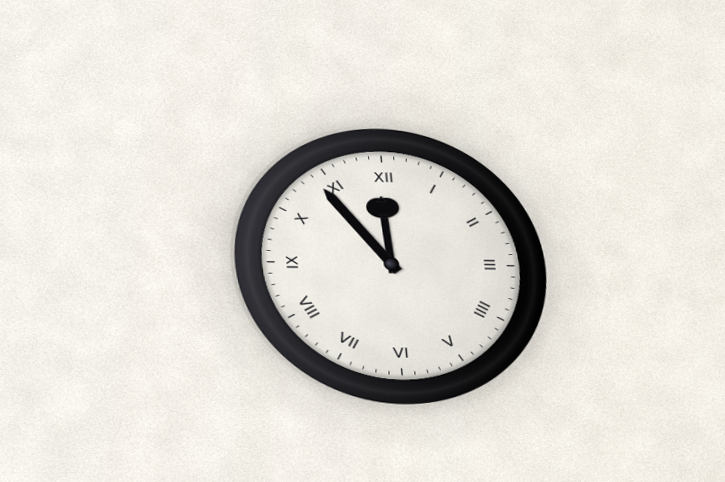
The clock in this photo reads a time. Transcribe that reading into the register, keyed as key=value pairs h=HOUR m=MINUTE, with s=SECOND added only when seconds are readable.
h=11 m=54
